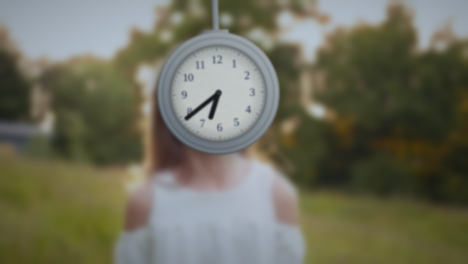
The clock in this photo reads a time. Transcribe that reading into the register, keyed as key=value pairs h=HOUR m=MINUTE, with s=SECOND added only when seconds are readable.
h=6 m=39
